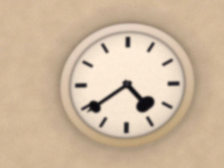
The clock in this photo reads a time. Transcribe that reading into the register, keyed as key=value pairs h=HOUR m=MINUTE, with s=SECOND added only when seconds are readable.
h=4 m=39
